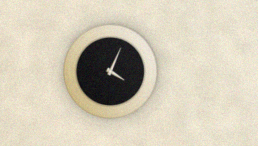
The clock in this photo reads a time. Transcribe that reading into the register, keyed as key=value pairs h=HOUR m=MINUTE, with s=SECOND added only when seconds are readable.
h=4 m=4
